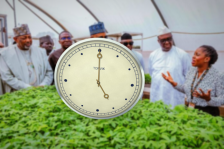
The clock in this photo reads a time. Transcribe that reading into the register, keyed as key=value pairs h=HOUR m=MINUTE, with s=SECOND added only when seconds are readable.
h=5 m=0
